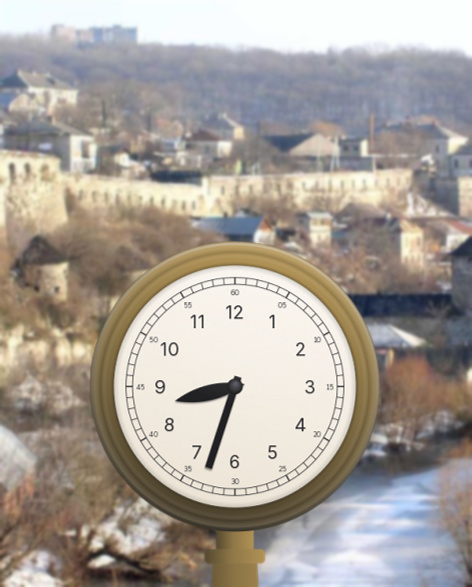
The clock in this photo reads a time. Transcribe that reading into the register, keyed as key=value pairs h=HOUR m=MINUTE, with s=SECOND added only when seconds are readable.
h=8 m=33
